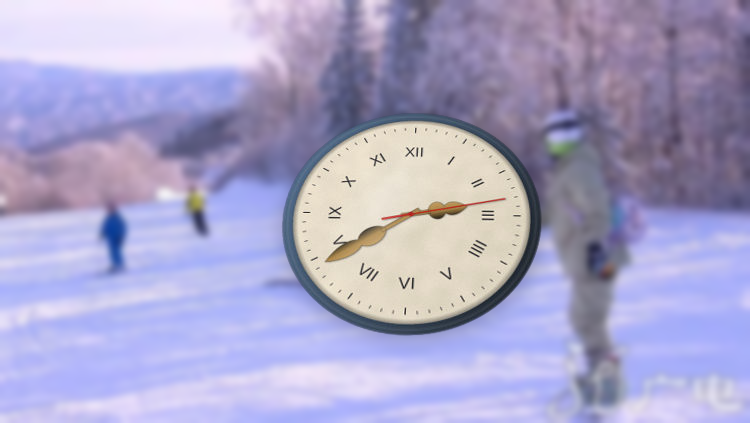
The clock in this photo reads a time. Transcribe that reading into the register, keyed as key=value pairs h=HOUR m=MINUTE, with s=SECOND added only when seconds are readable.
h=2 m=39 s=13
